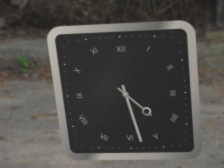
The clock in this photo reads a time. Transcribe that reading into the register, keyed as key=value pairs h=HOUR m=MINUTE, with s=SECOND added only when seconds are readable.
h=4 m=28
